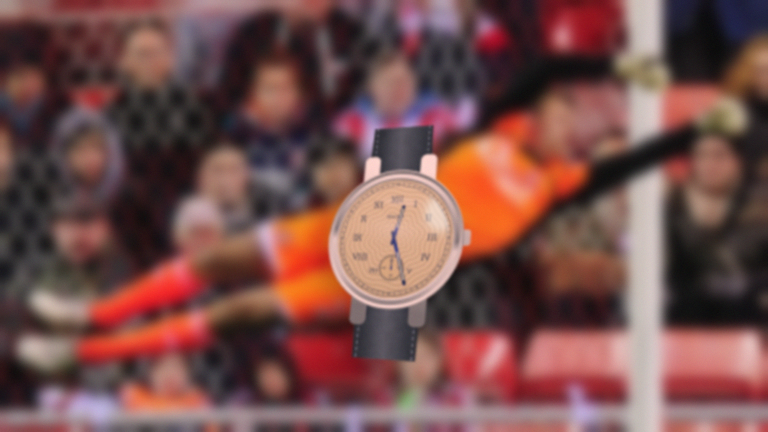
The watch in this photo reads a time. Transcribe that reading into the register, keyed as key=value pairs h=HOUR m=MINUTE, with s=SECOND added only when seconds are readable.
h=12 m=27
